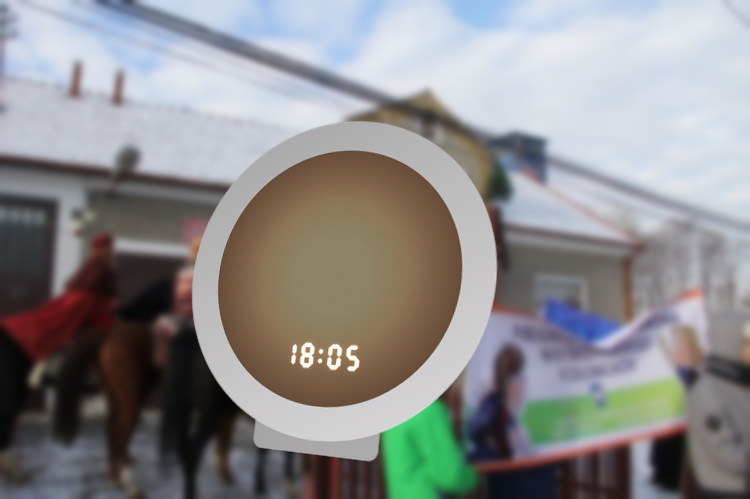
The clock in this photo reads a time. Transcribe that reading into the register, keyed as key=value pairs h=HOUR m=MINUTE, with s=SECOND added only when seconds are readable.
h=18 m=5
